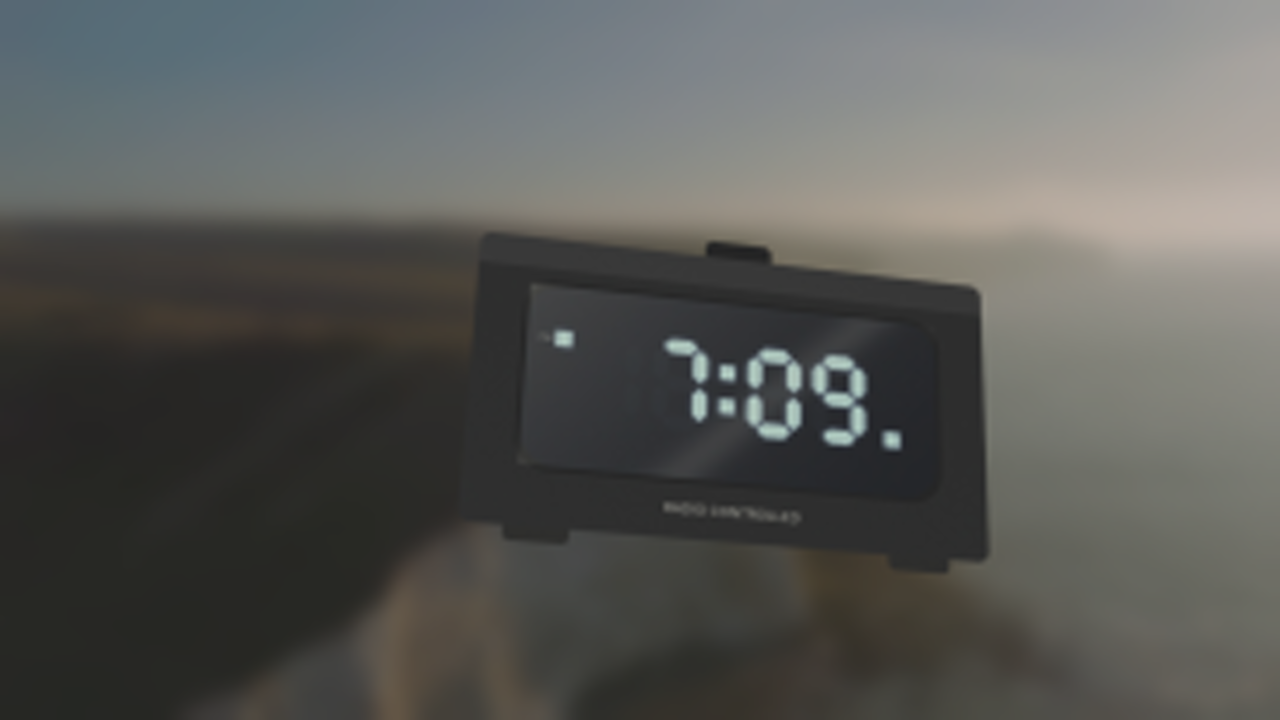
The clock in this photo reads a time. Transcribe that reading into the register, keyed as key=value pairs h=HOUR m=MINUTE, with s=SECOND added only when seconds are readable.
h=7 m=9
